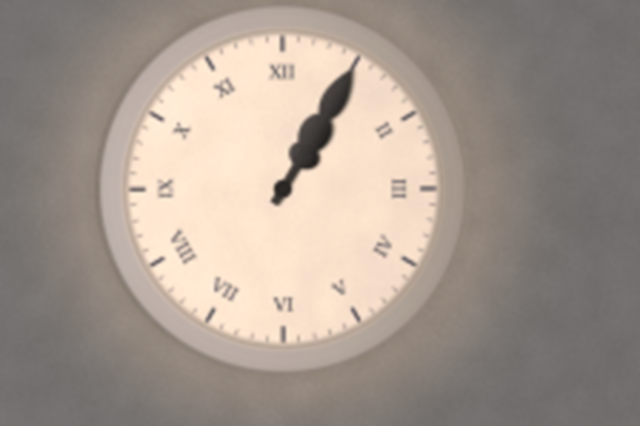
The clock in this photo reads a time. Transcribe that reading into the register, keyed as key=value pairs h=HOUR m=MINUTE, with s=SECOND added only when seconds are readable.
h=1 m=5
